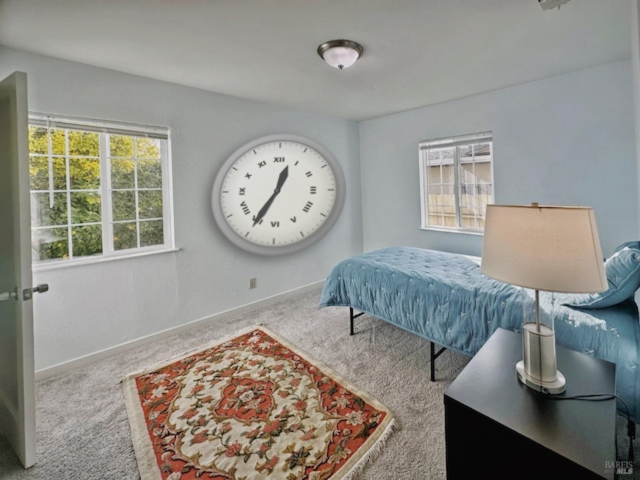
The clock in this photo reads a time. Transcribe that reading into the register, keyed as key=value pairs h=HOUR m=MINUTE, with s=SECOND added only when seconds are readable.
h=12 m=35
